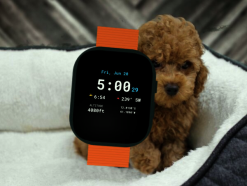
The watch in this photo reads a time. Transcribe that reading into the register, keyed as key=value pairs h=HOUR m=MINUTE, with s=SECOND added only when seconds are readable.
h=5 m=0
